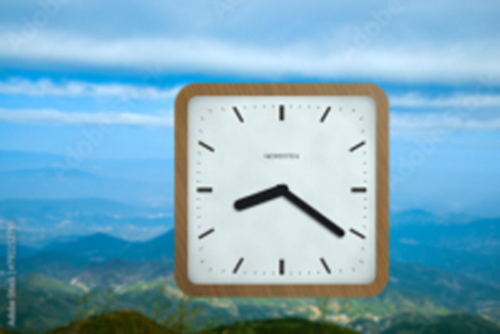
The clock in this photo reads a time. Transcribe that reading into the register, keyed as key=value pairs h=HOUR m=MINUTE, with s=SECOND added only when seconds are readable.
h=8 m=21
